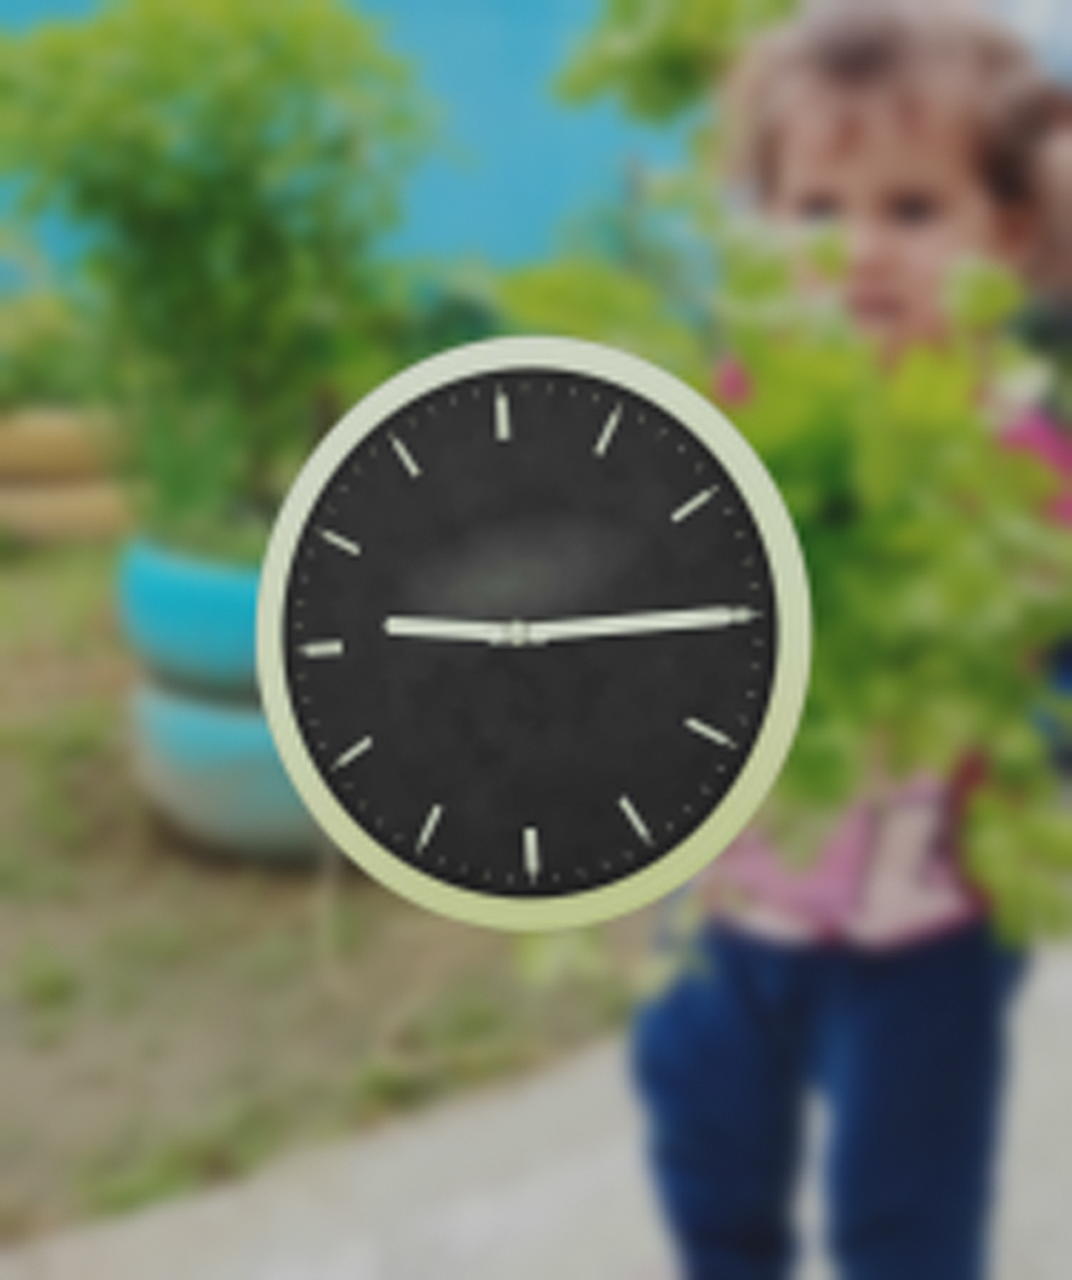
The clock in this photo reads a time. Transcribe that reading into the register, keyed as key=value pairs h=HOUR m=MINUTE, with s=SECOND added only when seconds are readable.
h=9 m=15
